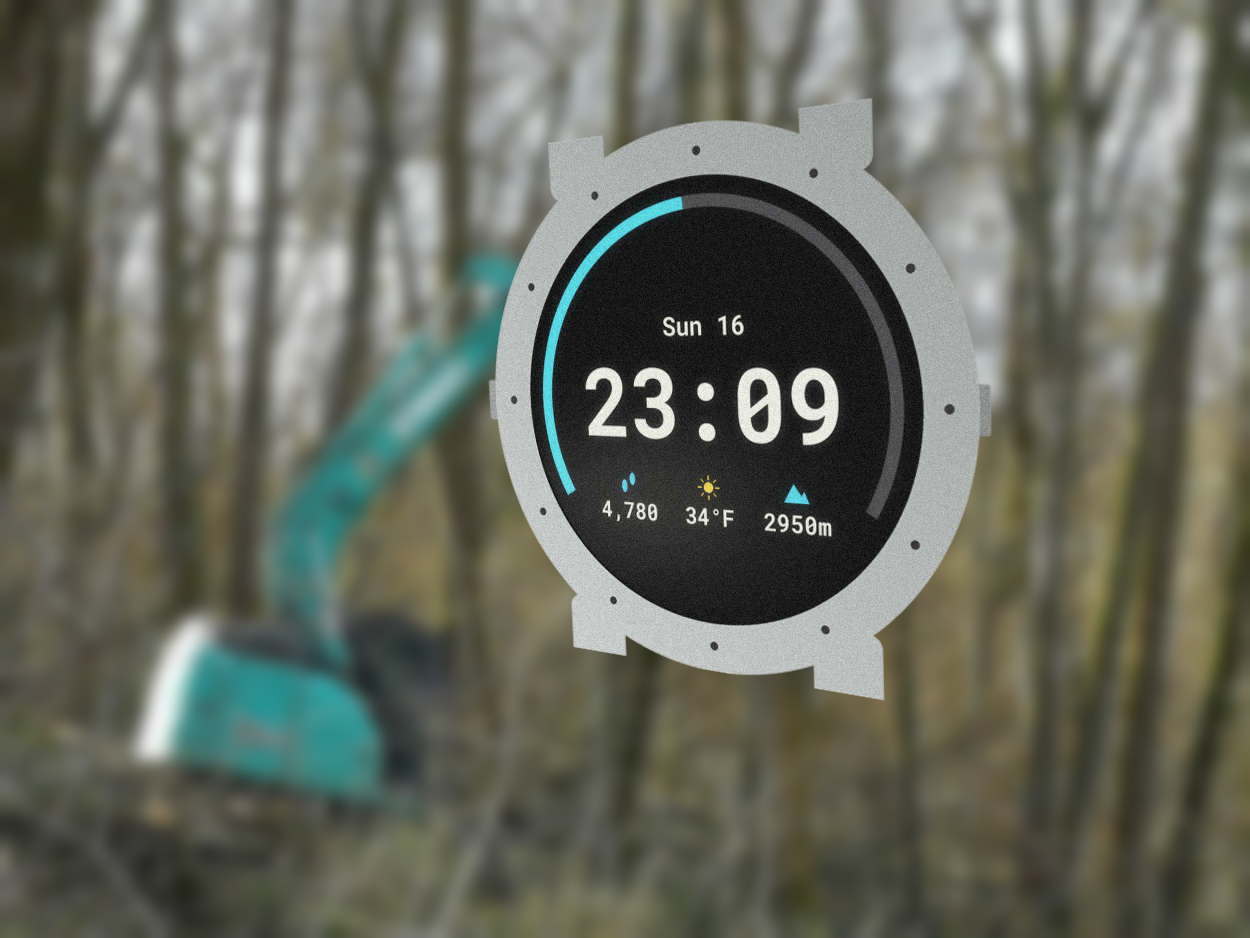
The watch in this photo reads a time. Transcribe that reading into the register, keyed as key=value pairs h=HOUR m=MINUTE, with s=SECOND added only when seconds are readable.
h=23 m=9
